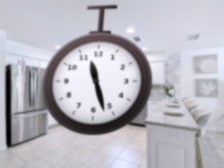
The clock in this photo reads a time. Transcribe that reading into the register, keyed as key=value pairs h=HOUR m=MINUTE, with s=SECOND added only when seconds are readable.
h=11 m=27
